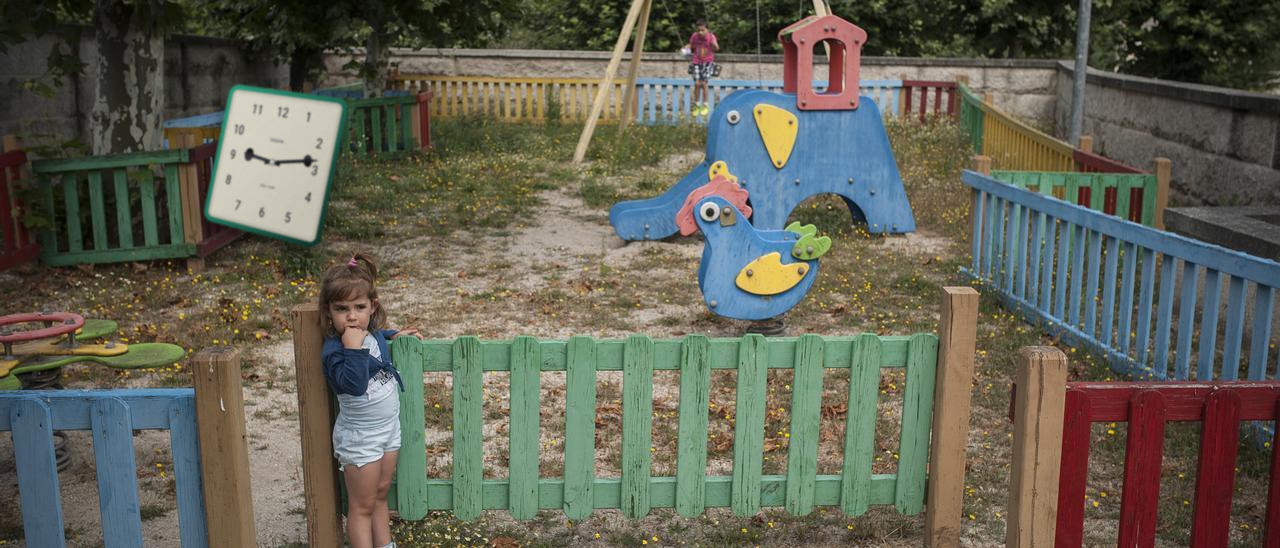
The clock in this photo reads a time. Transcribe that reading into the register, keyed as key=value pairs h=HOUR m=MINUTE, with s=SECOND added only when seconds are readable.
h=9 m=13
